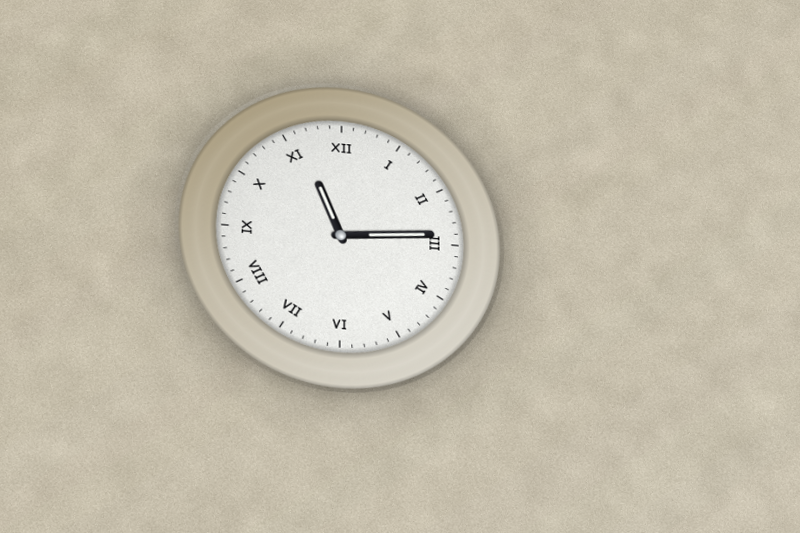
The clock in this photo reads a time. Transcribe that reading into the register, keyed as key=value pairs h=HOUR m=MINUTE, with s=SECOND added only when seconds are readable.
h=11 m=14
